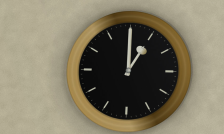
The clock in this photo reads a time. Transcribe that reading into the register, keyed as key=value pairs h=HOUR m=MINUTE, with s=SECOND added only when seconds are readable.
h=1 m=0
